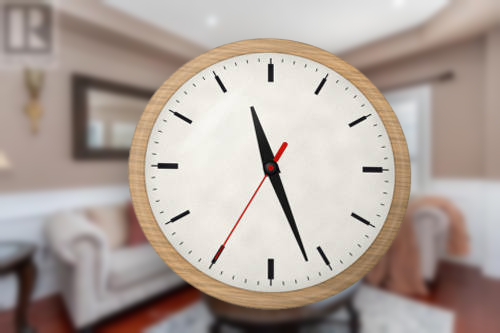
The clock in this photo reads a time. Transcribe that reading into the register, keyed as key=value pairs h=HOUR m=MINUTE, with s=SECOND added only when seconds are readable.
h=11 m=26 s=35
